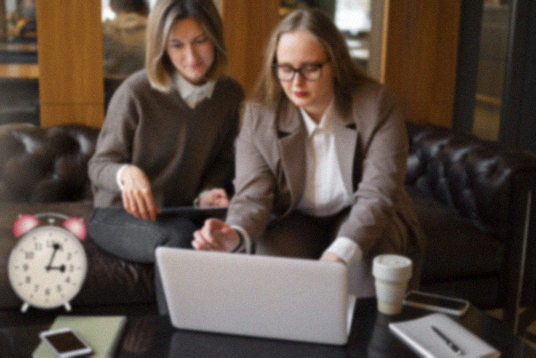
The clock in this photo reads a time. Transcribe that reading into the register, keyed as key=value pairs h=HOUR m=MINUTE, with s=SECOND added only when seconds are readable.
h=3 m=3
